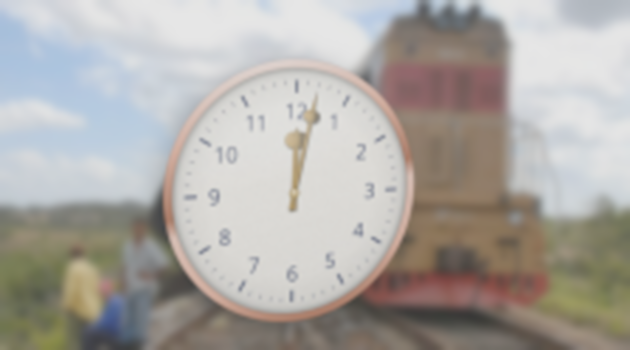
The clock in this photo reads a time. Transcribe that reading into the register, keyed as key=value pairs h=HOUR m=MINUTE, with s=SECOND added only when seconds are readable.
h=12 m=2
